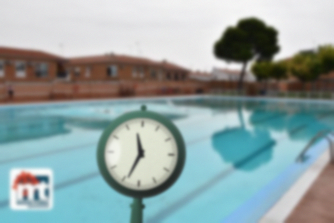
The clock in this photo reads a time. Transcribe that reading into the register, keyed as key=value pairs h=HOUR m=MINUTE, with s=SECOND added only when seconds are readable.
h=11 m=34
